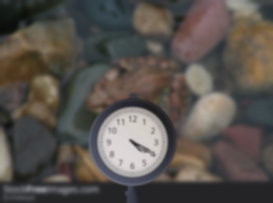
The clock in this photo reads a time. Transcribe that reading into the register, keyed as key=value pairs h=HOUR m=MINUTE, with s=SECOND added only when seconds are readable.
h=4 m=20
